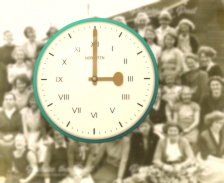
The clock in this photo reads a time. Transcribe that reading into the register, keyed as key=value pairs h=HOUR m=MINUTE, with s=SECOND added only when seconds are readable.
h=3 m=0
